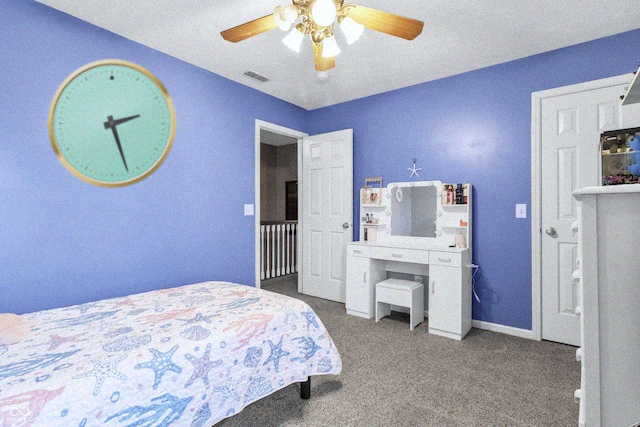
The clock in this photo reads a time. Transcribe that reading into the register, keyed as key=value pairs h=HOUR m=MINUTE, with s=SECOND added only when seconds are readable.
h=2 m=27
